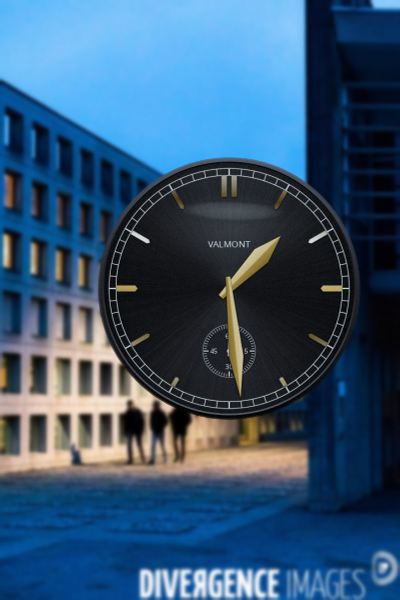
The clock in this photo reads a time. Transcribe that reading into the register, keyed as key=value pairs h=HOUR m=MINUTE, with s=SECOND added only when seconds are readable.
h=1 m=29
